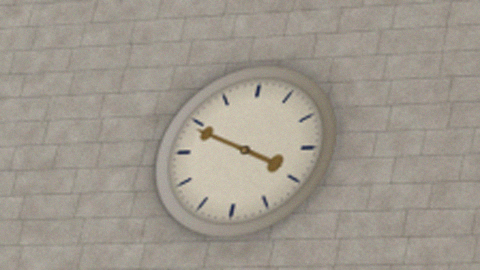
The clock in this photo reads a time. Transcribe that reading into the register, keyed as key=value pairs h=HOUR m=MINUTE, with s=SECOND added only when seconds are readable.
h=3 m=49
